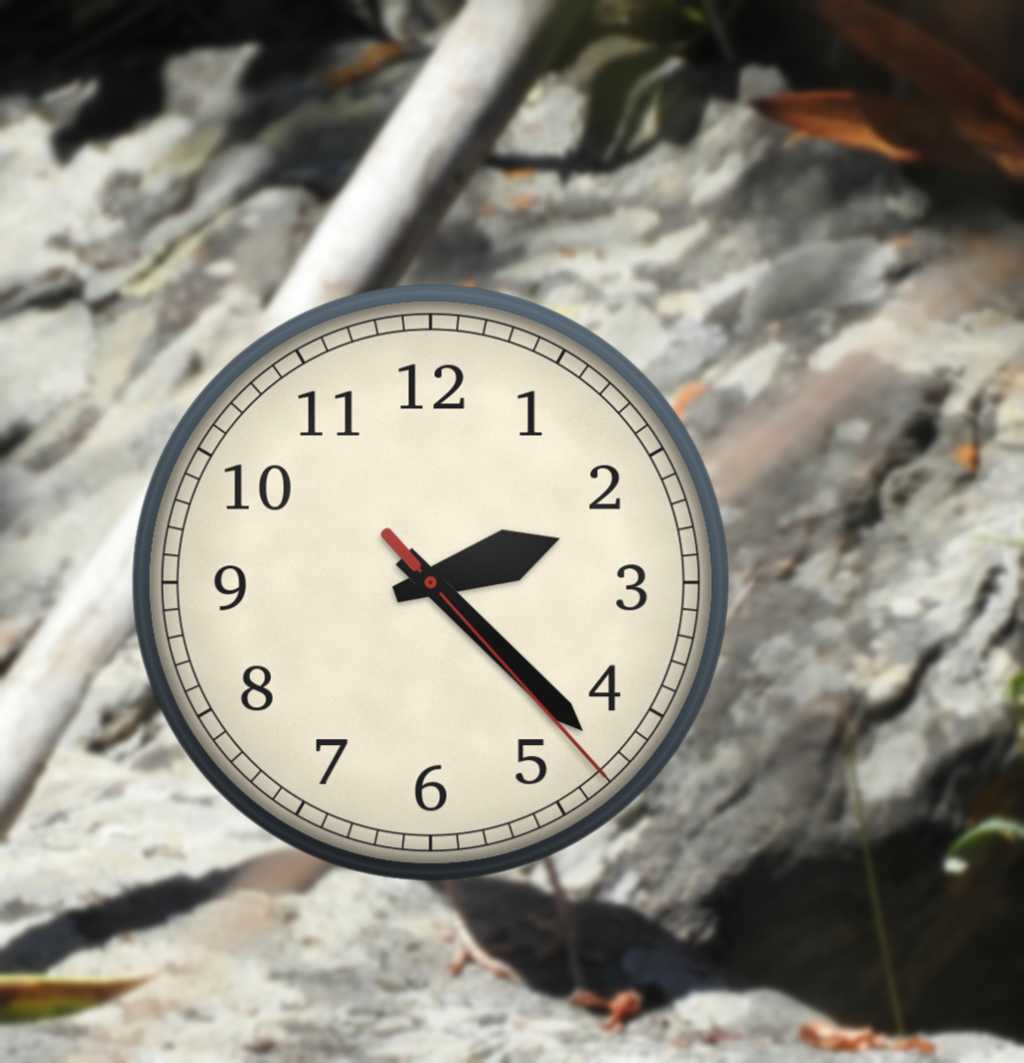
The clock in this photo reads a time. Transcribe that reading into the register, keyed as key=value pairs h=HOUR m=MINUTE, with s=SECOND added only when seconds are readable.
h=2 m=22 s=23
